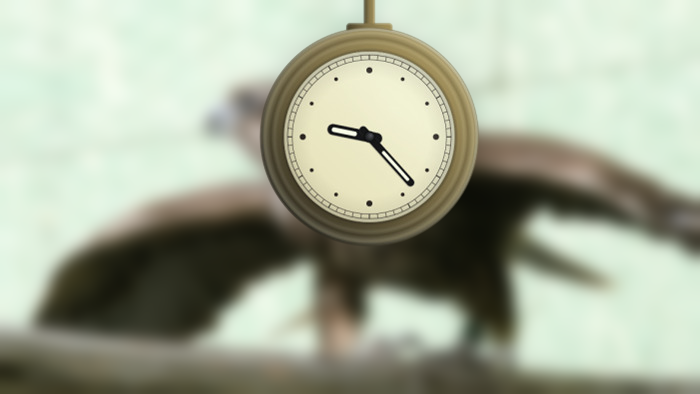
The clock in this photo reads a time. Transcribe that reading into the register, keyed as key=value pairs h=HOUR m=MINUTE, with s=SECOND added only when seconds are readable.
h=9 m=23
